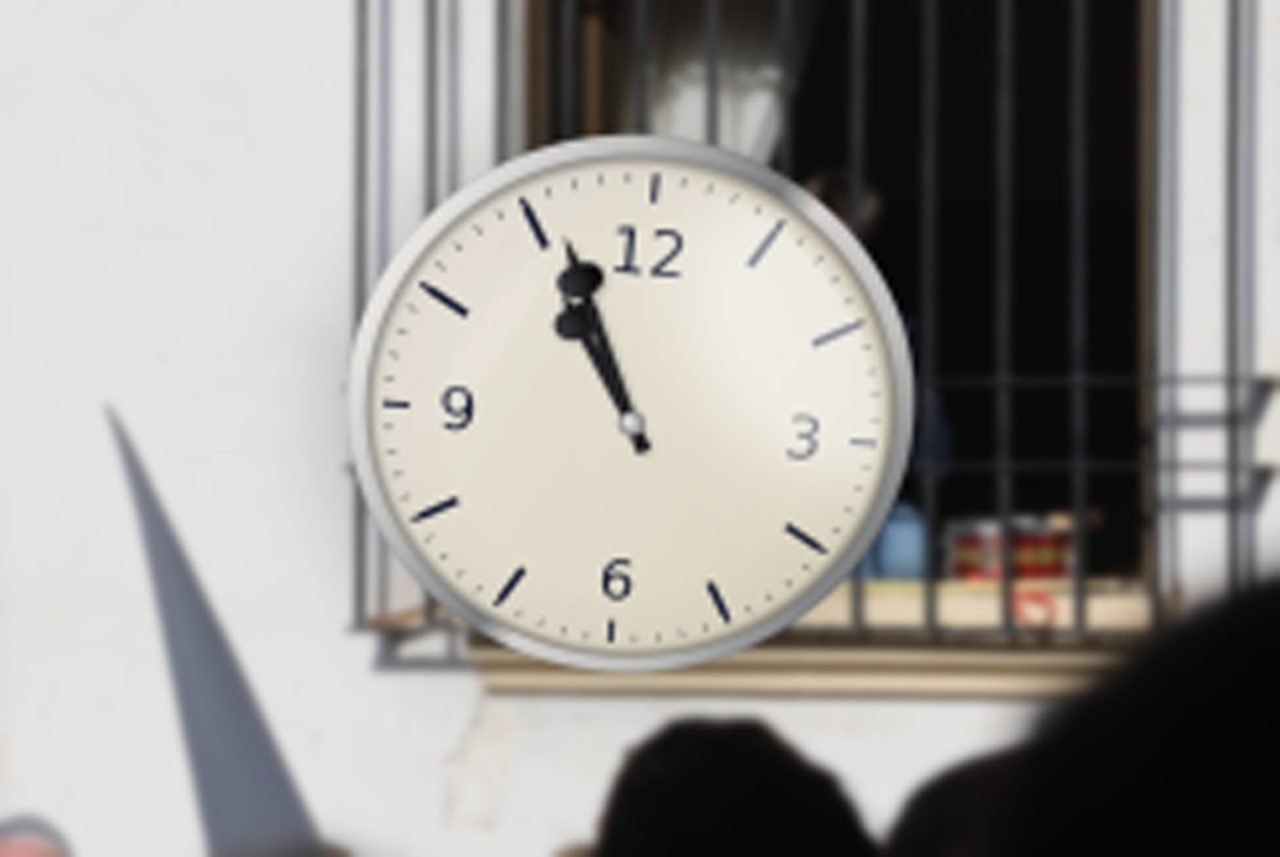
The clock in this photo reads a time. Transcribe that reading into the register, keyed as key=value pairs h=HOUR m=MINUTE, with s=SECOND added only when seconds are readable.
h=10 m=56
